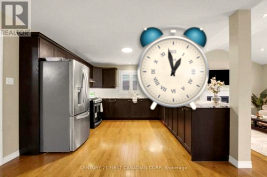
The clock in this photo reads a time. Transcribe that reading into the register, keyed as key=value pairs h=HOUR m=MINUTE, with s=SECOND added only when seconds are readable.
h=12 m=58
